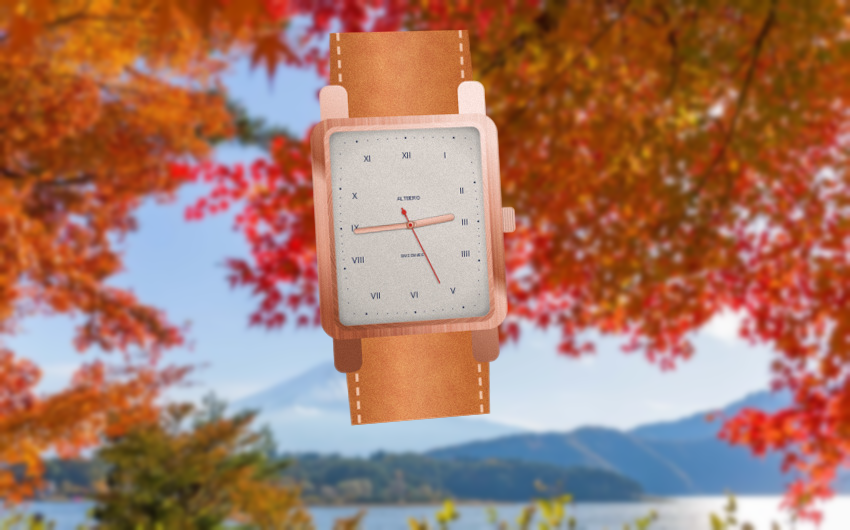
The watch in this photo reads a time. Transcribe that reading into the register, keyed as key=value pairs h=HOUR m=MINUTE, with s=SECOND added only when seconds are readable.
h=2 m=44 s=26
